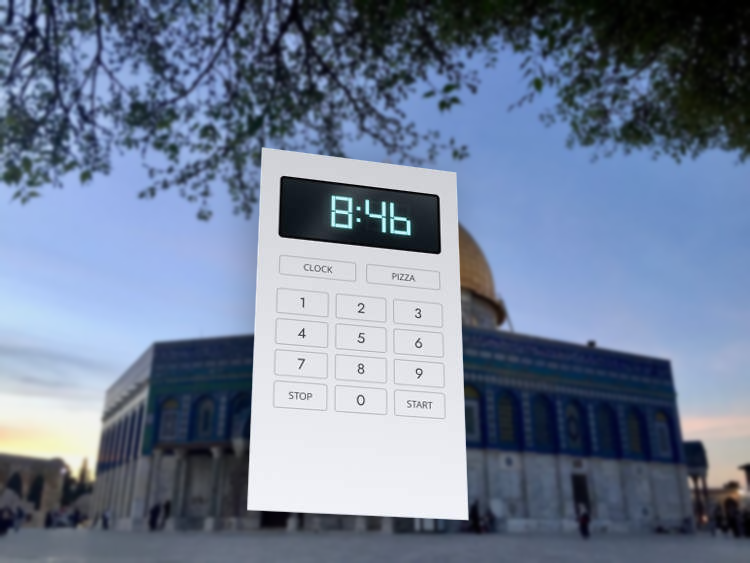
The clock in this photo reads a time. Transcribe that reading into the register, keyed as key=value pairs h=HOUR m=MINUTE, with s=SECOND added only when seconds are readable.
h=8 m=46
